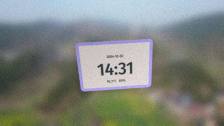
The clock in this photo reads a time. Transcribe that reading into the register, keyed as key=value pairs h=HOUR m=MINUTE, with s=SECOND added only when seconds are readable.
h=14 m=31
